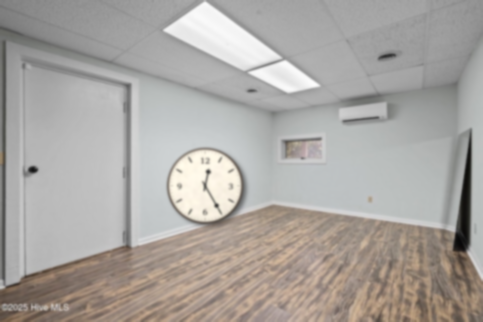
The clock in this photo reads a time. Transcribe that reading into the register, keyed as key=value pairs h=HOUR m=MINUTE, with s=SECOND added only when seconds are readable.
h=12 m=25
